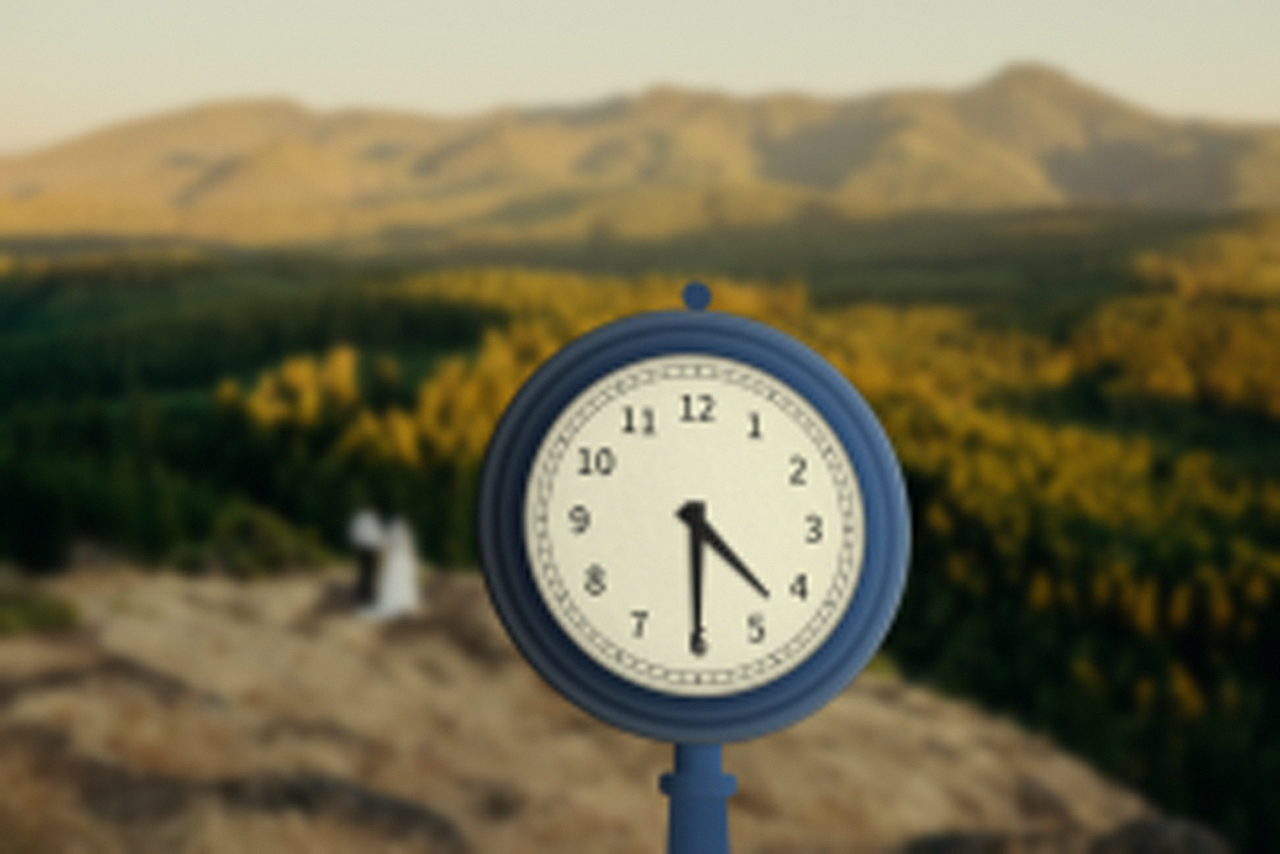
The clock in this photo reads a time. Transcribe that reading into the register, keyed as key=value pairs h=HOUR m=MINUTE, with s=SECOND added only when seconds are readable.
h=4 m=30
